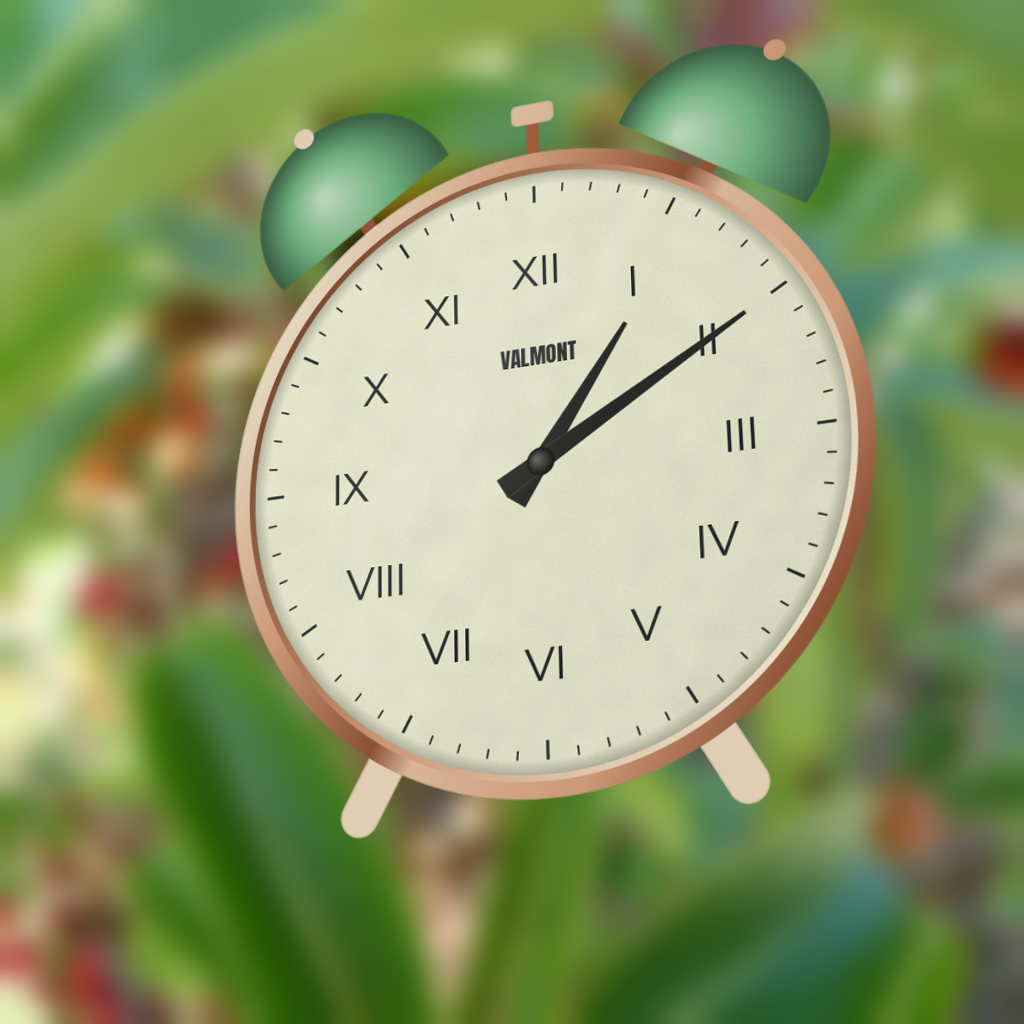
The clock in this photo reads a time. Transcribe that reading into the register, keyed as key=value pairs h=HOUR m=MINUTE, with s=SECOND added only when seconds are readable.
h=1 m=10
